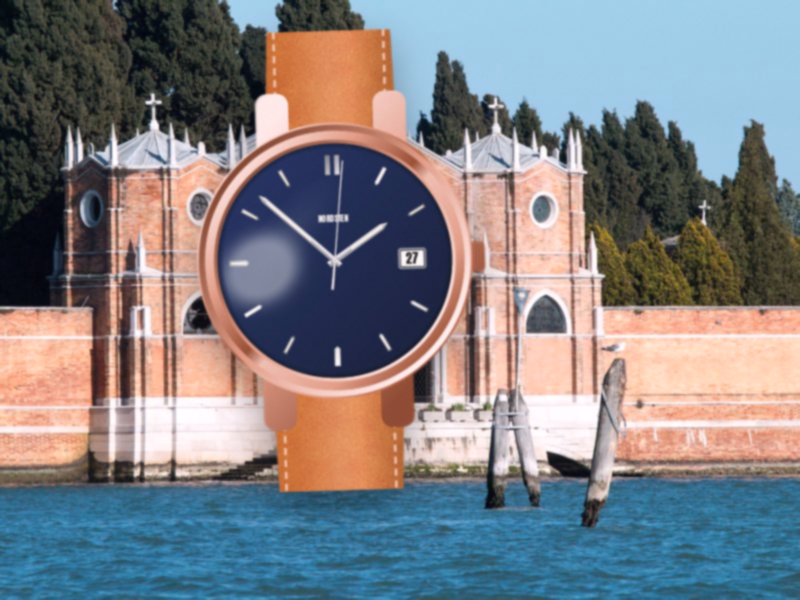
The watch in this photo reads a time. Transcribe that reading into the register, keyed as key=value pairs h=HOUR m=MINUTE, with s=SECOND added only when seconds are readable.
h=1 m=52 s=1
